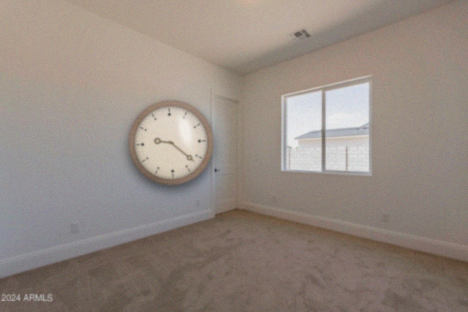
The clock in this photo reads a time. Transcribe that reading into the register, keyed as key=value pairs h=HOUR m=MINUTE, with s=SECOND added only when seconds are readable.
h=9 m=22
